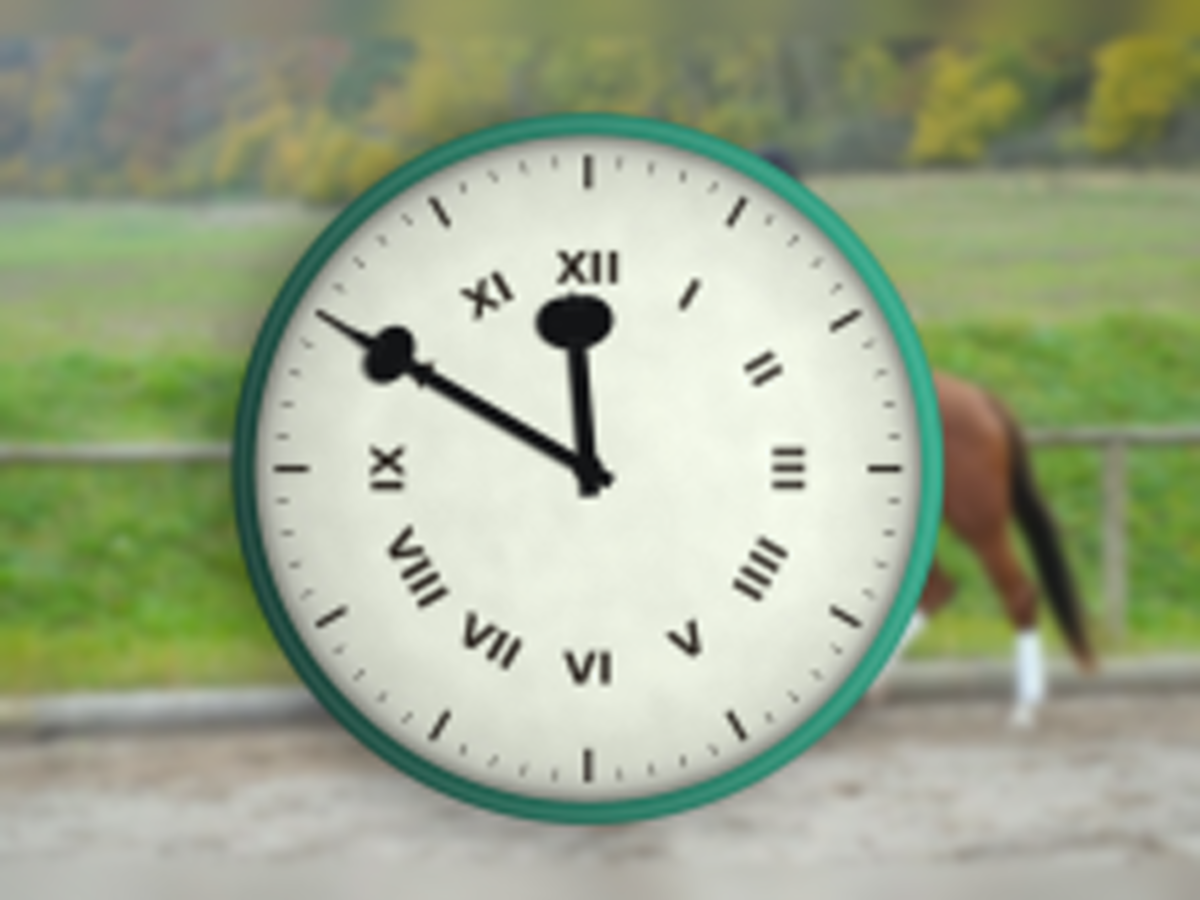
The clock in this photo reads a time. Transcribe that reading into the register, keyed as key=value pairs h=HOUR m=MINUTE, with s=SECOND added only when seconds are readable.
h=11 m=50
